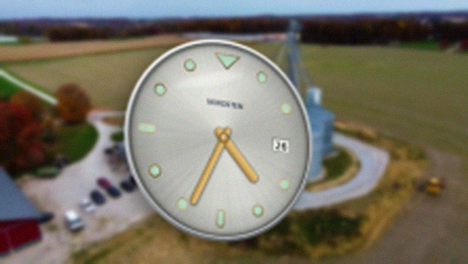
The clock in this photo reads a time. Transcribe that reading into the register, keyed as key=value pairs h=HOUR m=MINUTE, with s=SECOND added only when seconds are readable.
h=4 m=34
